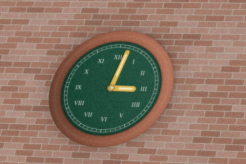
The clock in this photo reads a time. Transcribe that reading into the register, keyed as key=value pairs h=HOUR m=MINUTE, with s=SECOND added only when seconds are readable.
h=3 m=2
